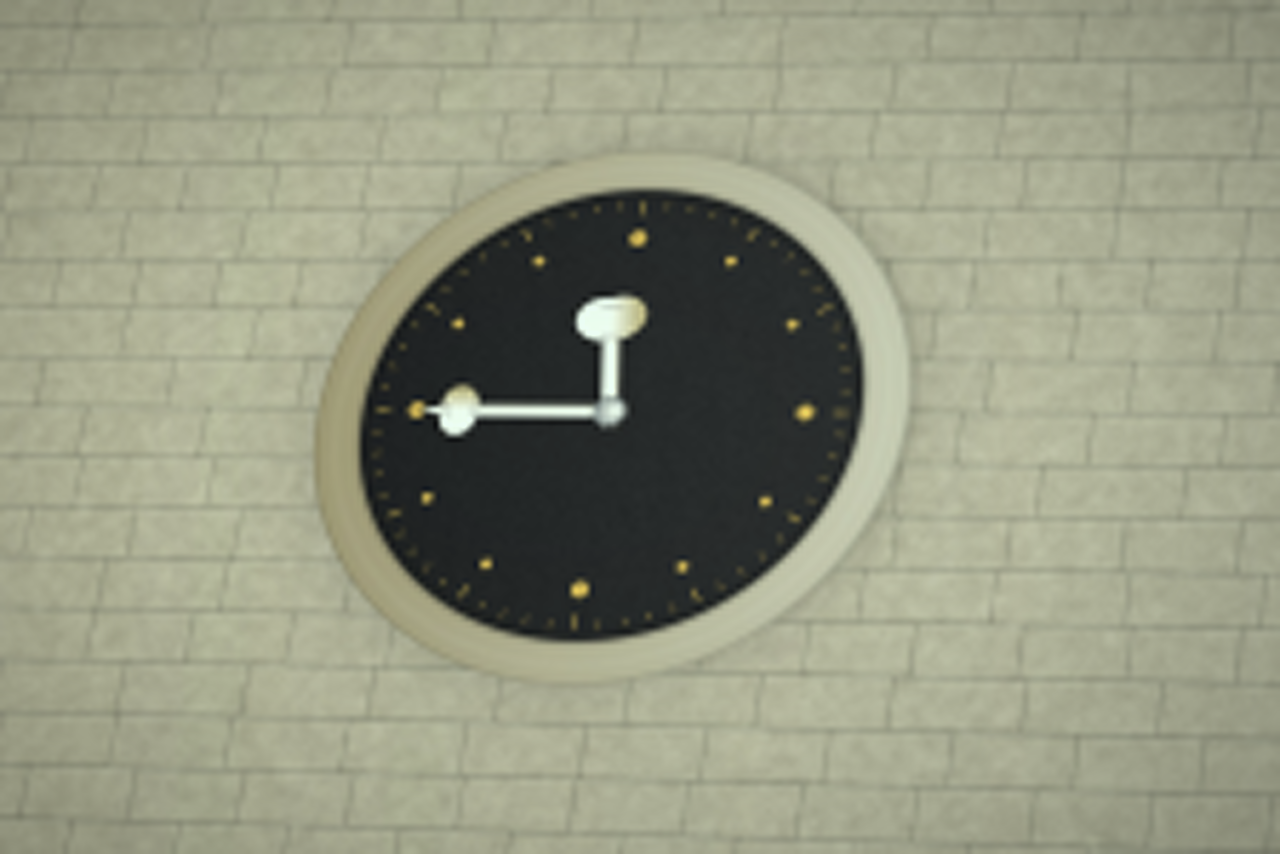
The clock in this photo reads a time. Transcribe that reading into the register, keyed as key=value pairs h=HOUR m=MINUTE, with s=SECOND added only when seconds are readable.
h=11 m=45
